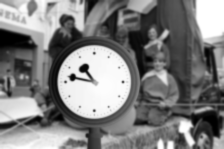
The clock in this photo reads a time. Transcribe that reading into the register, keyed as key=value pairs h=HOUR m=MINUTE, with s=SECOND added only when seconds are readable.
h=10 m=47
